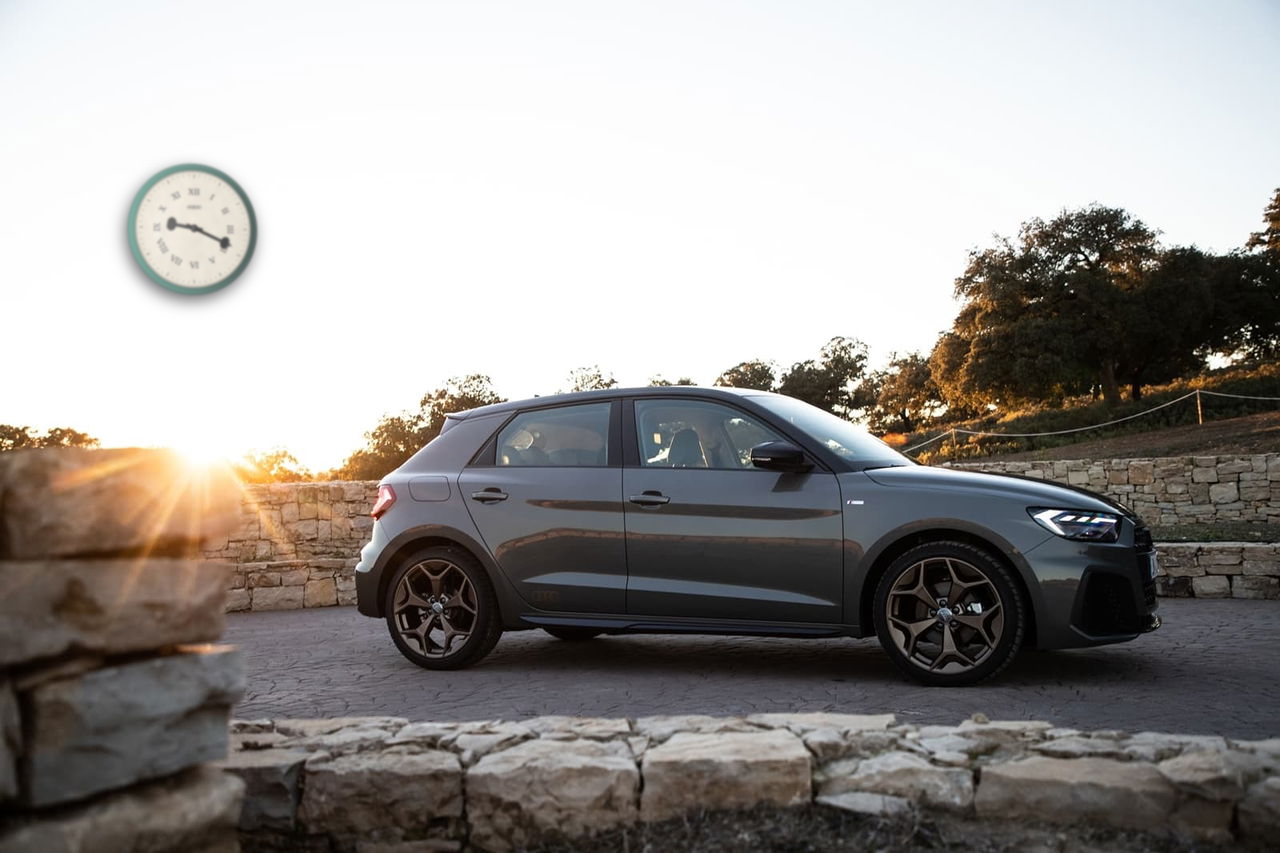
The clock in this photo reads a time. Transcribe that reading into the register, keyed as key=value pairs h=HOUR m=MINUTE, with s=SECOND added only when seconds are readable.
h=9 m=19
